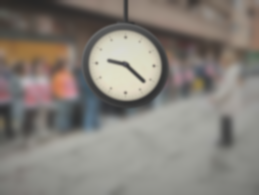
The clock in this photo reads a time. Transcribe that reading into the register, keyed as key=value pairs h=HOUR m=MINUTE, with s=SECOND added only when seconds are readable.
h=9 m=22
